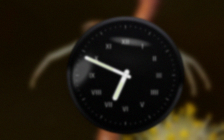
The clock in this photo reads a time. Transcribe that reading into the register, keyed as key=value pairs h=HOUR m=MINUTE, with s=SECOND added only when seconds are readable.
h=6 m=49
